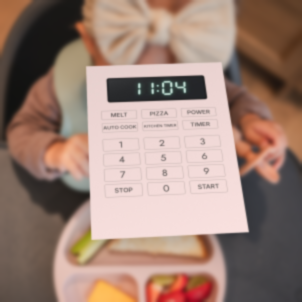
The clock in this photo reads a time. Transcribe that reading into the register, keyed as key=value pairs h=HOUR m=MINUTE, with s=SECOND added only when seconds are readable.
h=11 m=4
